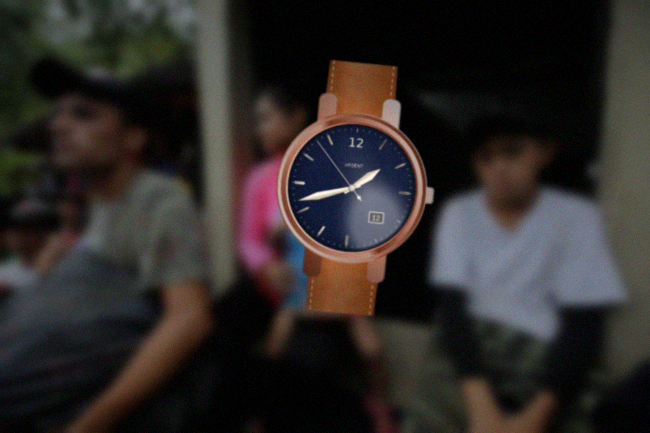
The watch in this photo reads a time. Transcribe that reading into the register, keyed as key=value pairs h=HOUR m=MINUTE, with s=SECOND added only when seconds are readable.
h=1 m=41 s=53
